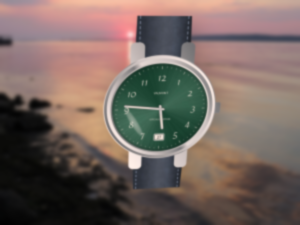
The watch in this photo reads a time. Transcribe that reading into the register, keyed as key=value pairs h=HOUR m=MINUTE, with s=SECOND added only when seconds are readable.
h=5 m=46
